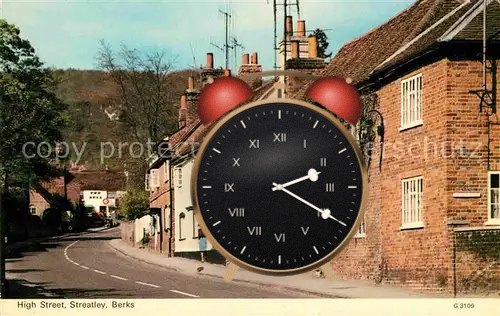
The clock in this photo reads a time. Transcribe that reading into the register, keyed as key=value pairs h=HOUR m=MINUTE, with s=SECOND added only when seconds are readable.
h=2 m=20
